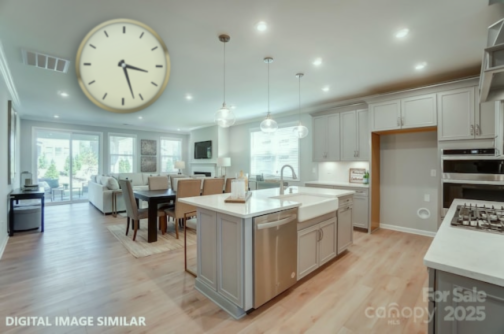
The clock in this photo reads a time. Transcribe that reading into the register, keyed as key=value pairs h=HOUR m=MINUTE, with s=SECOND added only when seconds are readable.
h=3 m=27
